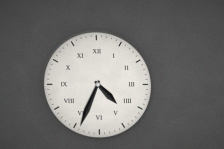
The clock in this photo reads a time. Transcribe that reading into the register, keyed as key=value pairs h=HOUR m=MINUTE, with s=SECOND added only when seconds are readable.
h=4 m=34
